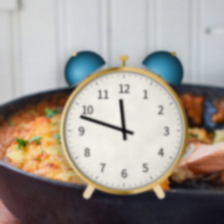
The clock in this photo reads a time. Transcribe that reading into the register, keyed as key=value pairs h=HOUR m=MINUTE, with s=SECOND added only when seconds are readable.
h=11 m=48
